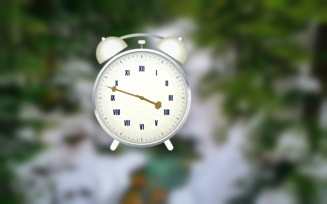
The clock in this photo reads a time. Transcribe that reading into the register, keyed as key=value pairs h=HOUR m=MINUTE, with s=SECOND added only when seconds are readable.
h=3 m=48
